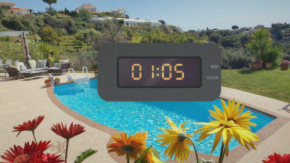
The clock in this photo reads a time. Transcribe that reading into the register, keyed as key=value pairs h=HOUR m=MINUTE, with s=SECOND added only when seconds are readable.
h=1 m=5
